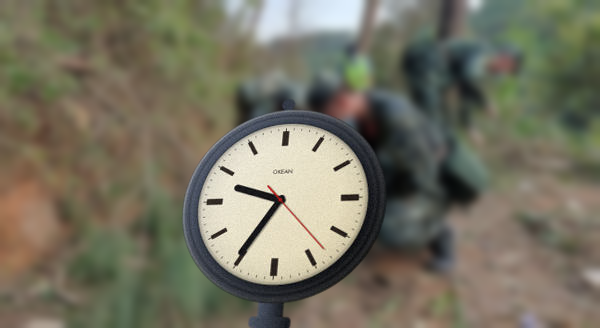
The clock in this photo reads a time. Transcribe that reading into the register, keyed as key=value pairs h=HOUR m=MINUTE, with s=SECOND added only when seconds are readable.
h=9 m=35 s=23
